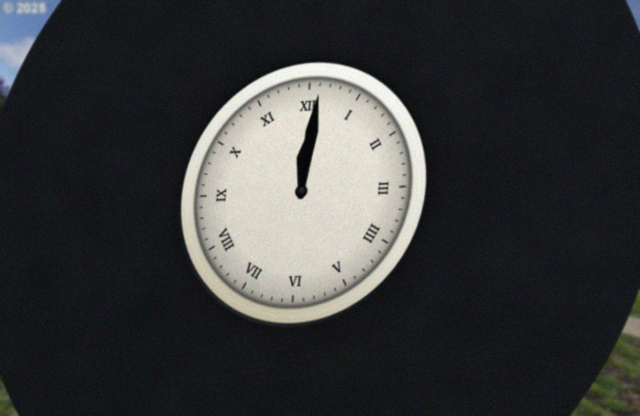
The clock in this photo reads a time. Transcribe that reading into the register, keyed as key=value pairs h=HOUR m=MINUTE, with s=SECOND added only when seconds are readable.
h=12 m=1
